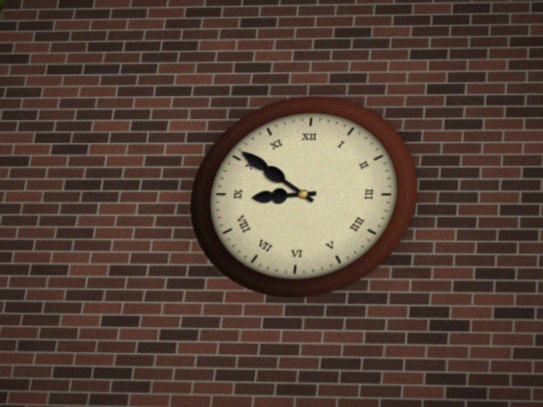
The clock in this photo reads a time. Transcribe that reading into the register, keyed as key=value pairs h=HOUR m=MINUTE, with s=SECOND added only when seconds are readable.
h=8 m=51
